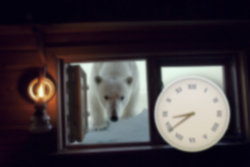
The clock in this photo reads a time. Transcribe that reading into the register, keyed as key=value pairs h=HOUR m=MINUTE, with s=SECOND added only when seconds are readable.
h=8 m=39
